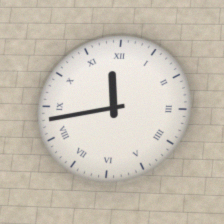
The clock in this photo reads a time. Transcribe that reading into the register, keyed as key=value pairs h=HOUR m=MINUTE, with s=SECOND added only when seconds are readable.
h=11 m=43
